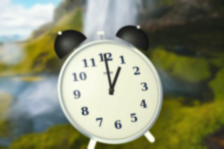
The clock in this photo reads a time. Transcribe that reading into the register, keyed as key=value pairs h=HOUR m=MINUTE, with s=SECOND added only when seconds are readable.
h=1 m=0
